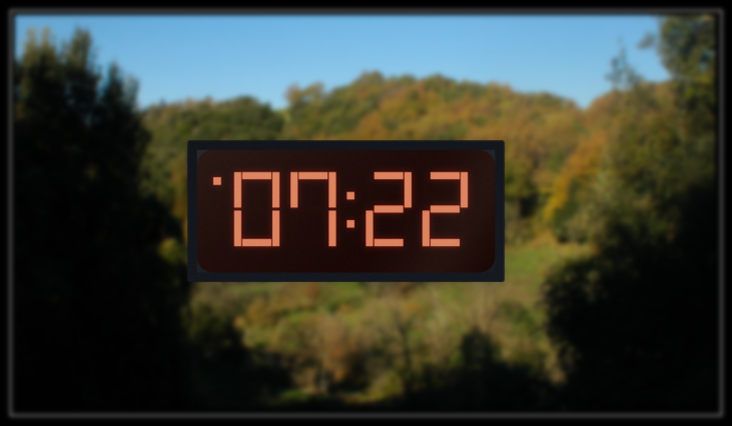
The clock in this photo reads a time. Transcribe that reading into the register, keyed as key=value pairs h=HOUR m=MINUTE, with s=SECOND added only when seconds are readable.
h=7 m=22
